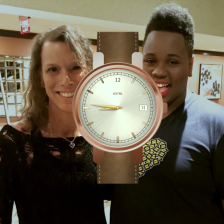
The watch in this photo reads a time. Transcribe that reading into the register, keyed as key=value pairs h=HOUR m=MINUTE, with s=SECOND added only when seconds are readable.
h=8 m=46
